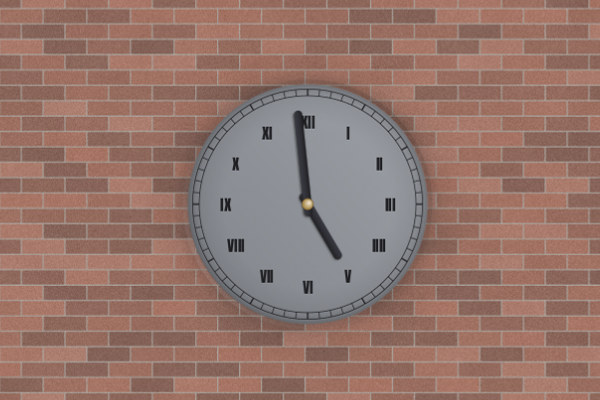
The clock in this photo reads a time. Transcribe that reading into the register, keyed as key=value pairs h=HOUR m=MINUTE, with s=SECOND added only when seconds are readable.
h=4 m=59
